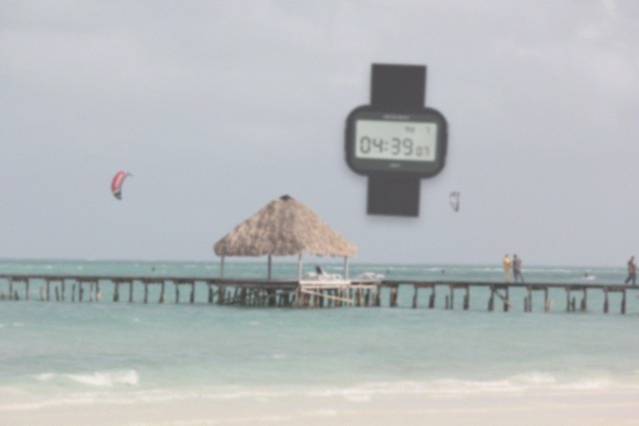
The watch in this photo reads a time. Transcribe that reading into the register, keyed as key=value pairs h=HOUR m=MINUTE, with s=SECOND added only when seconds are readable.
h=4 m=39
